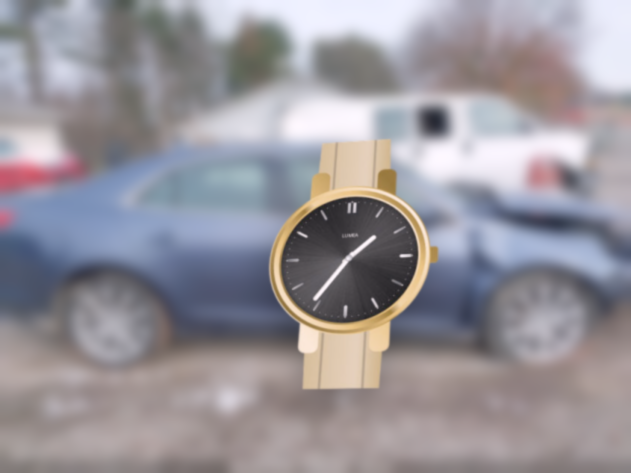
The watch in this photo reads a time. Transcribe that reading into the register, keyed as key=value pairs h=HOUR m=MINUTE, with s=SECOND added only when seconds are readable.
h=1 m=36
